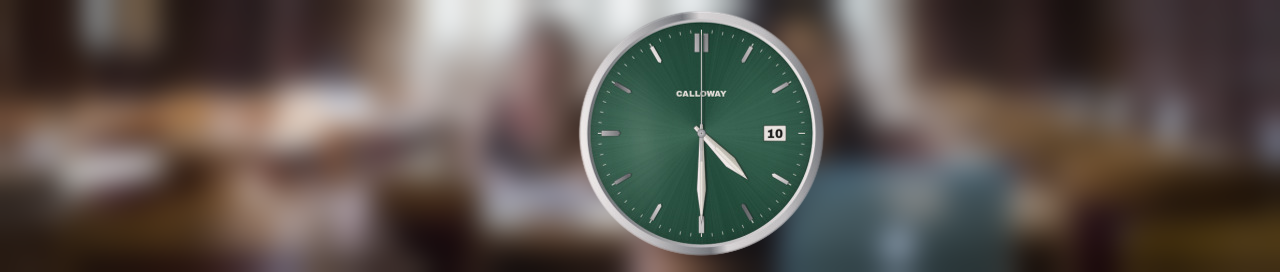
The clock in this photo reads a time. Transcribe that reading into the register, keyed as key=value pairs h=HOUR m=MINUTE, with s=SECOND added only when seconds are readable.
h=4 m=30 s=0
